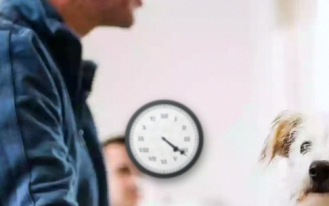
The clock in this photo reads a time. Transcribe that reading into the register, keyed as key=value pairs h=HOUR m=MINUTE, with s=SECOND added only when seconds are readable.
h=4 m=21
